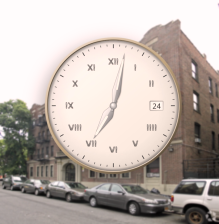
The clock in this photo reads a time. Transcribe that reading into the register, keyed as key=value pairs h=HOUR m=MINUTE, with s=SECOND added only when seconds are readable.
h=7 m=2
